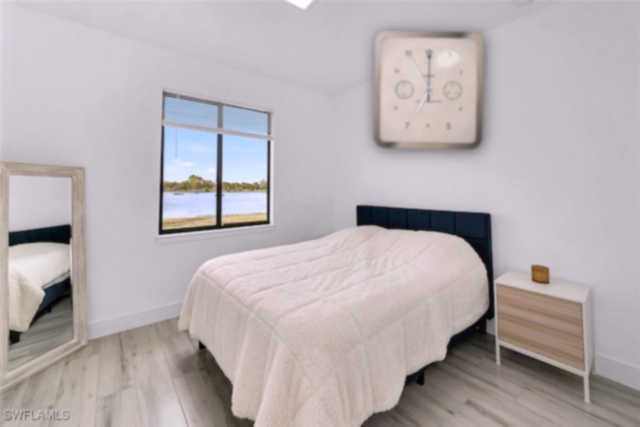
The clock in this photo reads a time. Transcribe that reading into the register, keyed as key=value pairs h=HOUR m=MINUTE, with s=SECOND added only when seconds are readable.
h=6 m=55
